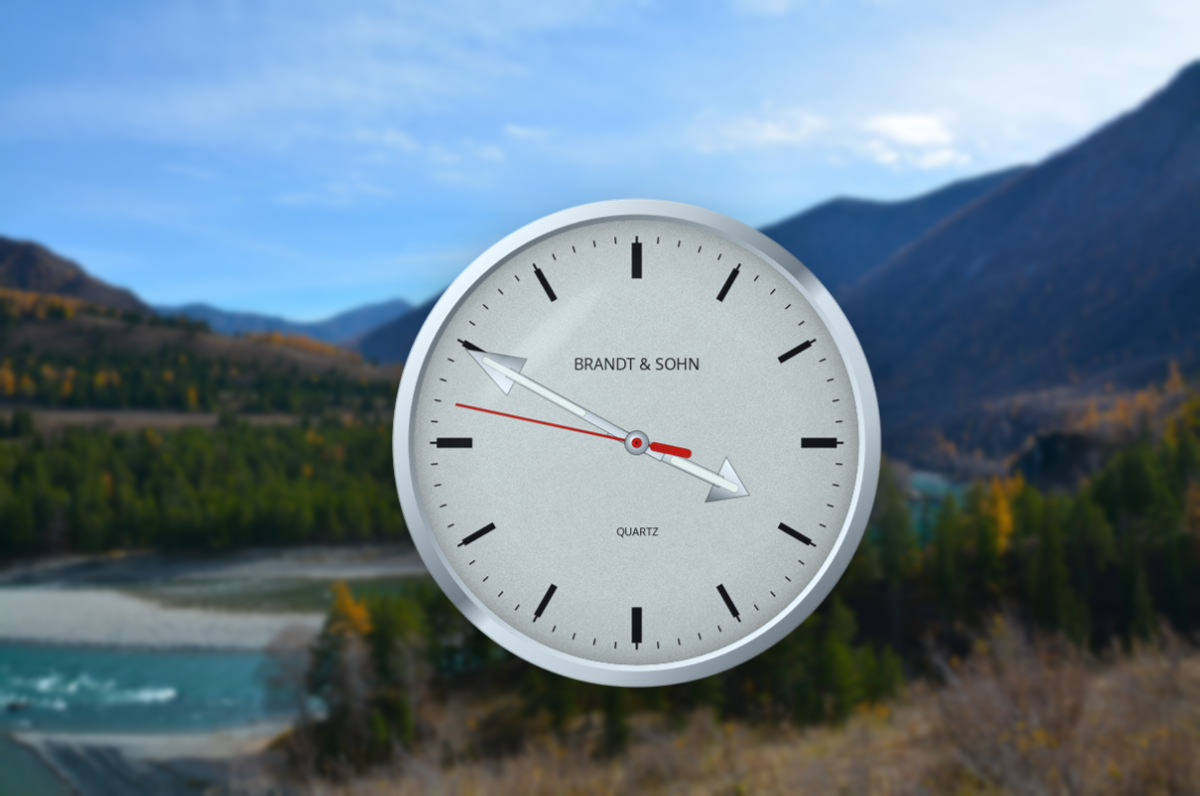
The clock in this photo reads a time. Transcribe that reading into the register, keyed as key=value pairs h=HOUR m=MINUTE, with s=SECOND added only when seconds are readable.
h=3 m=49 s=47
